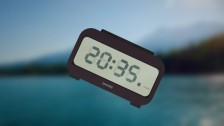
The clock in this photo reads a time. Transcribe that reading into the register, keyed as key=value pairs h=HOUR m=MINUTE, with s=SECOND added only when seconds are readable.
h=20 m=35
